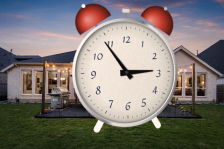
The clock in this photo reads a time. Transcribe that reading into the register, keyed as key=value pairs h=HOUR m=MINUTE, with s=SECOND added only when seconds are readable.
h=2 m=54
